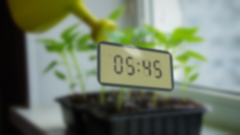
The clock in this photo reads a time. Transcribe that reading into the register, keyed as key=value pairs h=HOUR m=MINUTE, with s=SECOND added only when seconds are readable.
h=5 m=45
